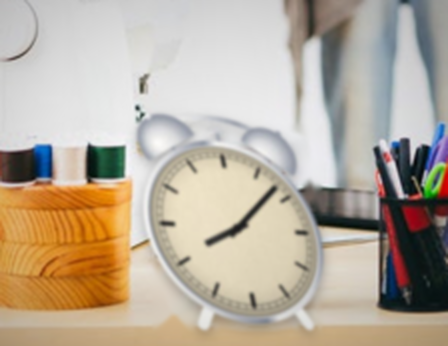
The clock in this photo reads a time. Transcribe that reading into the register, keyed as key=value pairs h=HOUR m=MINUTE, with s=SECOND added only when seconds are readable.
h=8 m=8
